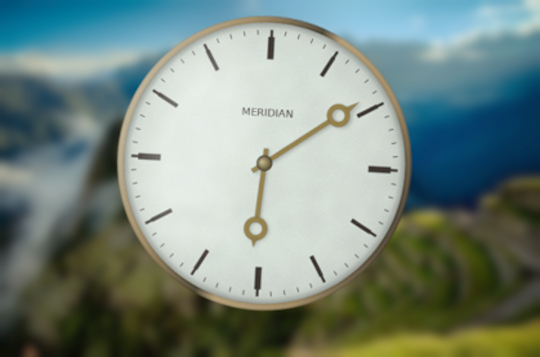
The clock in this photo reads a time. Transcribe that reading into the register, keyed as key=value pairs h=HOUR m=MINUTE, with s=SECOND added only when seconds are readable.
h=6 m=9
